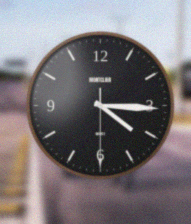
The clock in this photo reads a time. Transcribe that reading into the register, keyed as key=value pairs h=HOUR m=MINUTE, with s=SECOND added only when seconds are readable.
h=4 m=15 s=30
